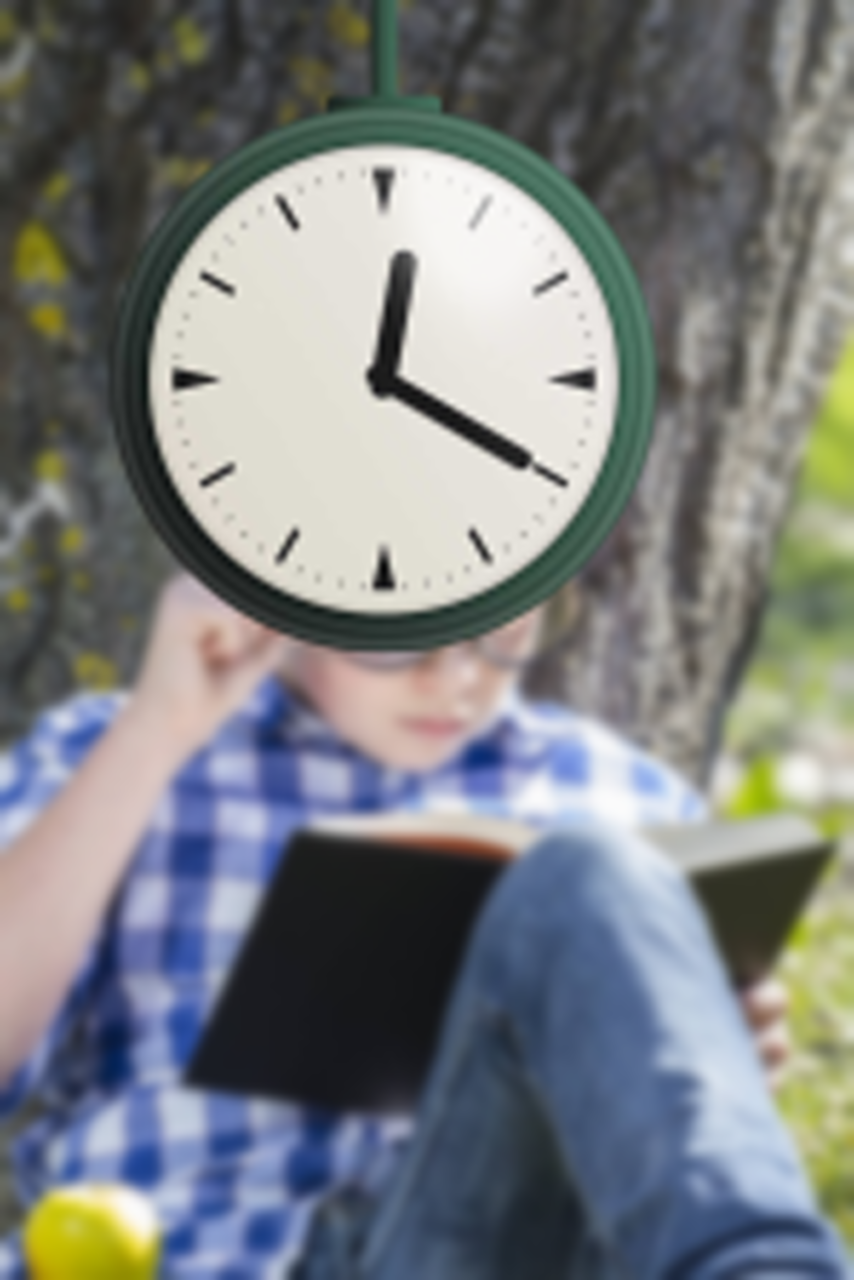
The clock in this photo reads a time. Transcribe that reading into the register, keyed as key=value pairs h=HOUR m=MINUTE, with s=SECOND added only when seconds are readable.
h=12 m=20
